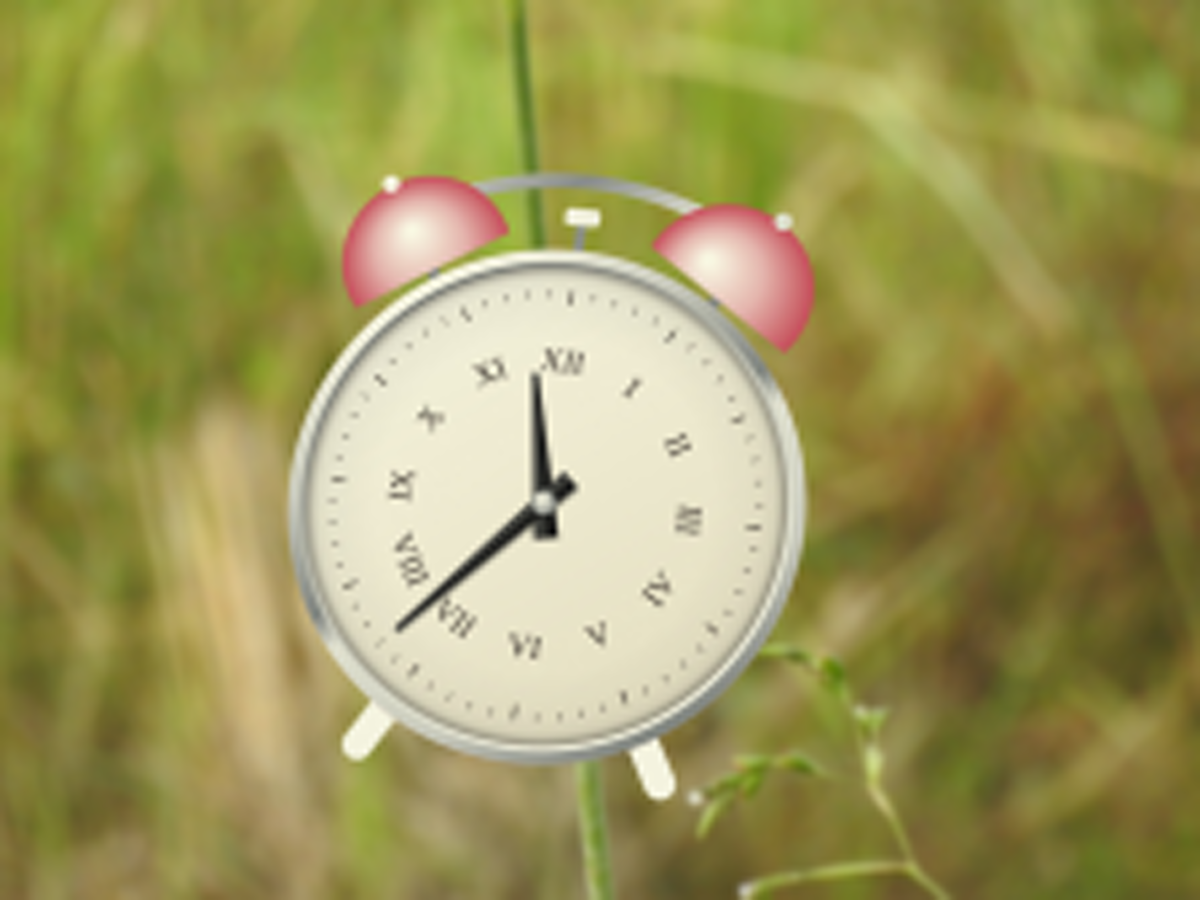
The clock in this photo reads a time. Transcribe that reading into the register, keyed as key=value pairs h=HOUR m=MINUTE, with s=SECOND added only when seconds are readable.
h=11 m=37
